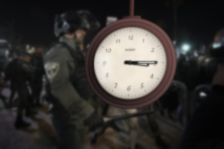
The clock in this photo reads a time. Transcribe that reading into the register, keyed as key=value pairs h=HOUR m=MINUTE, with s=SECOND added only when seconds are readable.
h=3 m=15
